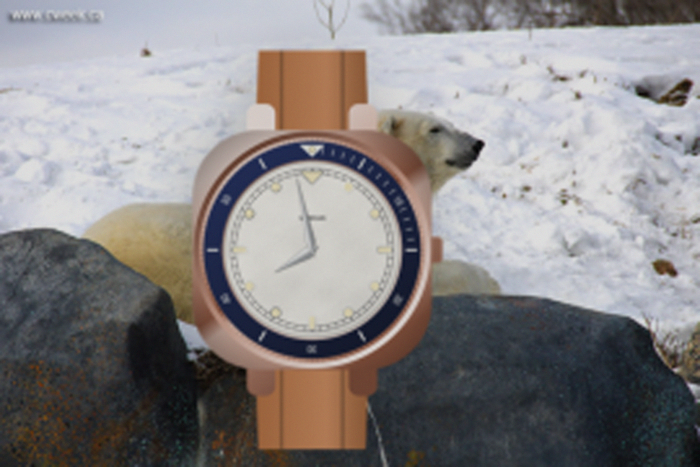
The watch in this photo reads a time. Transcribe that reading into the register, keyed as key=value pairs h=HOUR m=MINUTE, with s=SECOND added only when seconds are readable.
h=7 m=58
